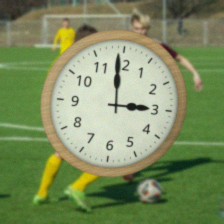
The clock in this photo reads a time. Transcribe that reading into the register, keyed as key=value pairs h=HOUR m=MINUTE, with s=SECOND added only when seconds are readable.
h=2 m=59
